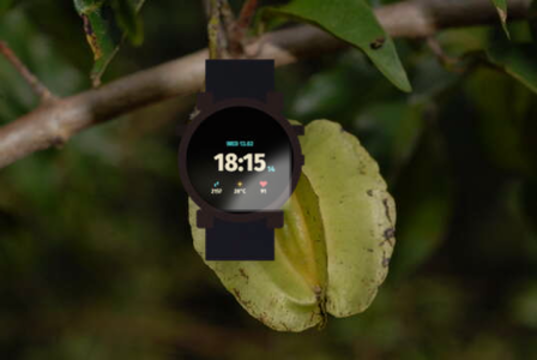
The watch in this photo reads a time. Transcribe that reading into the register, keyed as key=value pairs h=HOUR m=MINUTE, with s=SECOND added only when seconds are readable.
h=18 m=15
